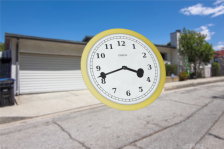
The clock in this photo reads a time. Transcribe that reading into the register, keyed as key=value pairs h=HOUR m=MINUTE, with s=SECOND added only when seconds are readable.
h=3 m=42
